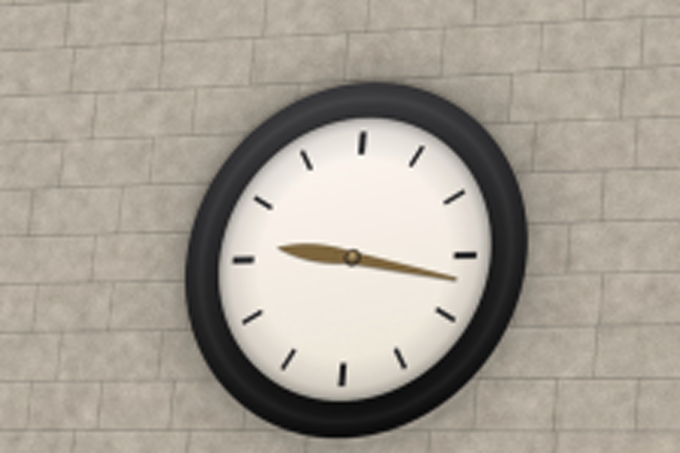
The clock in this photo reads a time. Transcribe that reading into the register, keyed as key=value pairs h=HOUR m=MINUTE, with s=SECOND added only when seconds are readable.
h=9 m=17
